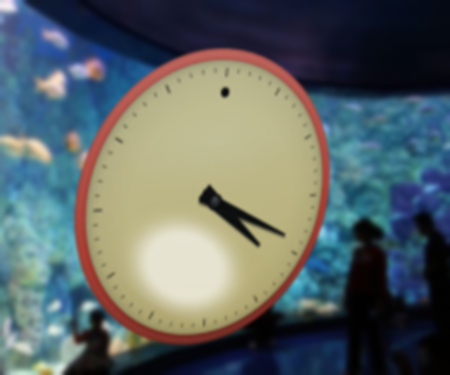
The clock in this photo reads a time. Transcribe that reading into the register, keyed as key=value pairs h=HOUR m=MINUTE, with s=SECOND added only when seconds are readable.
h=4 m=19
